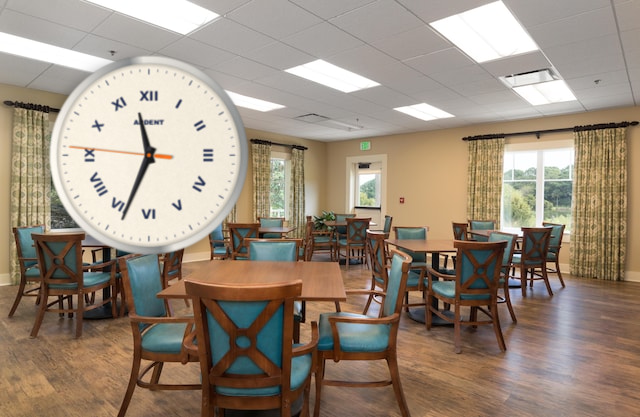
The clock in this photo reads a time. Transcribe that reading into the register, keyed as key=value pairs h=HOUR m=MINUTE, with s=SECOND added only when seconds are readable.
h=11 m=33 s=46
